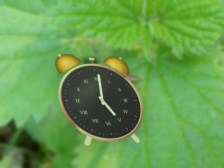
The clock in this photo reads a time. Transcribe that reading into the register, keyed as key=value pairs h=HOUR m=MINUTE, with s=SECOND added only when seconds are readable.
h=5 m=1
